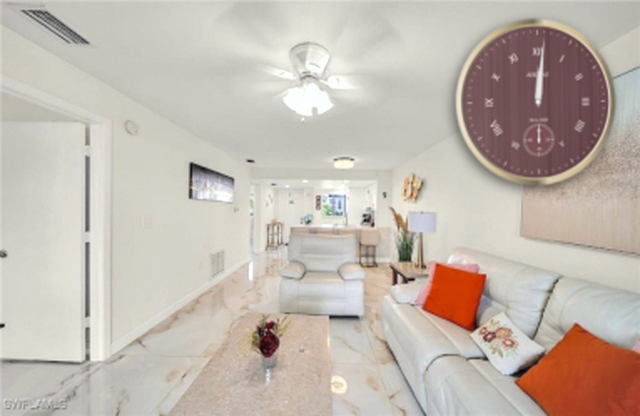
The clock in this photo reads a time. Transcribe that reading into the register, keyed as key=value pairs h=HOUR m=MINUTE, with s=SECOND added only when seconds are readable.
h=12 m=1
